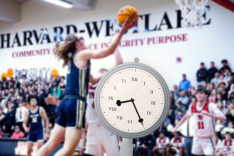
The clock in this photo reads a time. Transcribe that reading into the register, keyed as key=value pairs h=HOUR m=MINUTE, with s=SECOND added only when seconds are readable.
h=8 m=25
